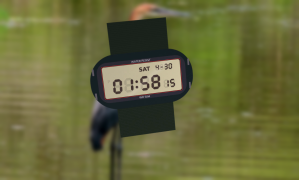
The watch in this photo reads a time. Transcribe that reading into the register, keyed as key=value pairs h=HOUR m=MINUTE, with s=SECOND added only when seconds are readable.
h=1 m=58 s=15
